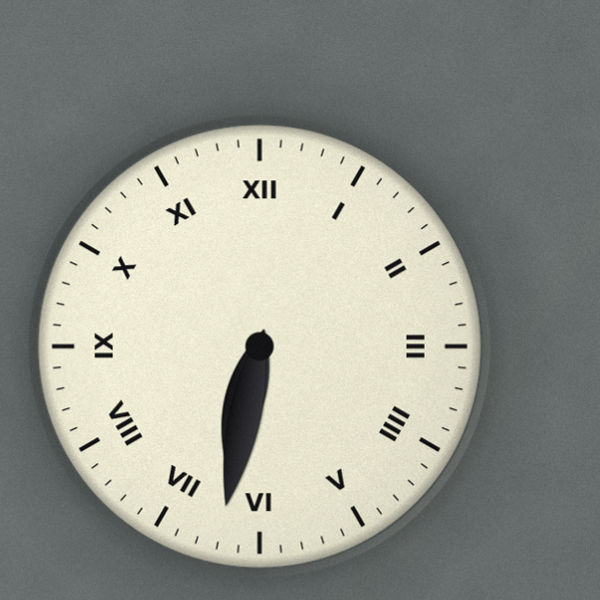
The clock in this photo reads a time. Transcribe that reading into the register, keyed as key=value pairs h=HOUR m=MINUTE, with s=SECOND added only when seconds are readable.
h=6 m=32
